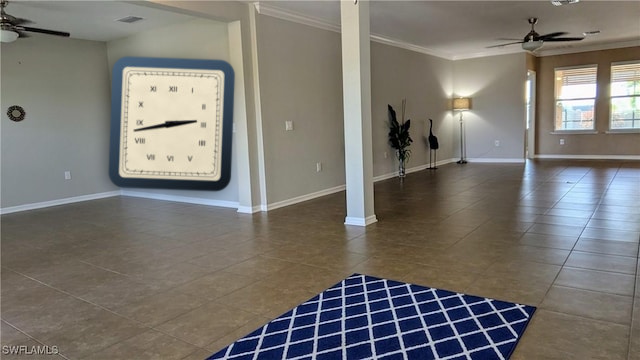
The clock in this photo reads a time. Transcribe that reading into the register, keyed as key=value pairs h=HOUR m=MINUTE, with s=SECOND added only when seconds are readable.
h=2 m=43
